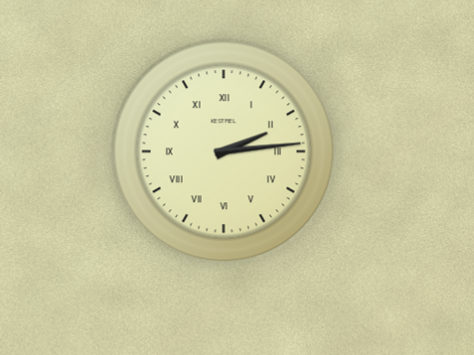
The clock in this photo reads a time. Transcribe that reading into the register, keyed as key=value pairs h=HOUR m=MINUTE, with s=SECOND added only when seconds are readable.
h=2 m=14
